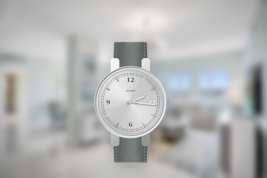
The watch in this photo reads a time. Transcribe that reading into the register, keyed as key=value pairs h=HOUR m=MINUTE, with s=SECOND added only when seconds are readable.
h=2 m=16
